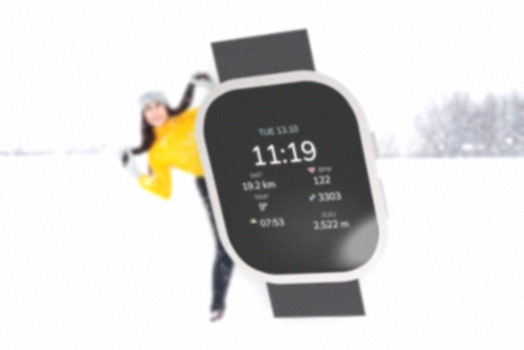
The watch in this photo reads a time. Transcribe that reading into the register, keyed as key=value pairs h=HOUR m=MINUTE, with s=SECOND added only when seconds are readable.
h=11 m=19
